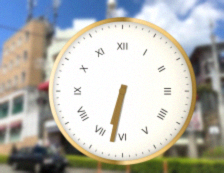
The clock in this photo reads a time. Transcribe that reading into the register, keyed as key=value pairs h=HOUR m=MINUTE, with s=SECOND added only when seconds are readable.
h=6 m=32
